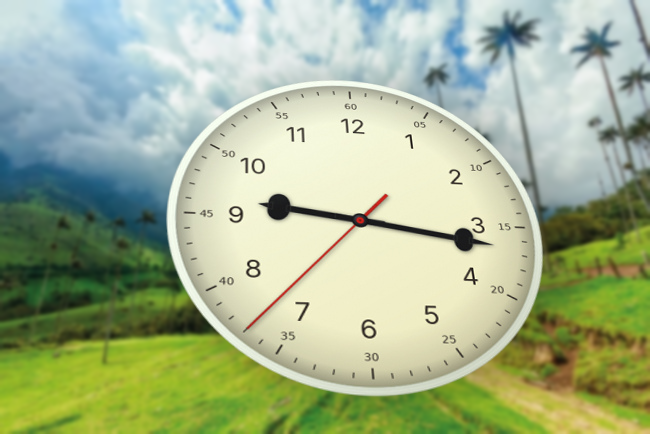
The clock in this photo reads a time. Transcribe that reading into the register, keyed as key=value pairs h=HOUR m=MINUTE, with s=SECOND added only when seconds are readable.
h=9 m=16 s=37
